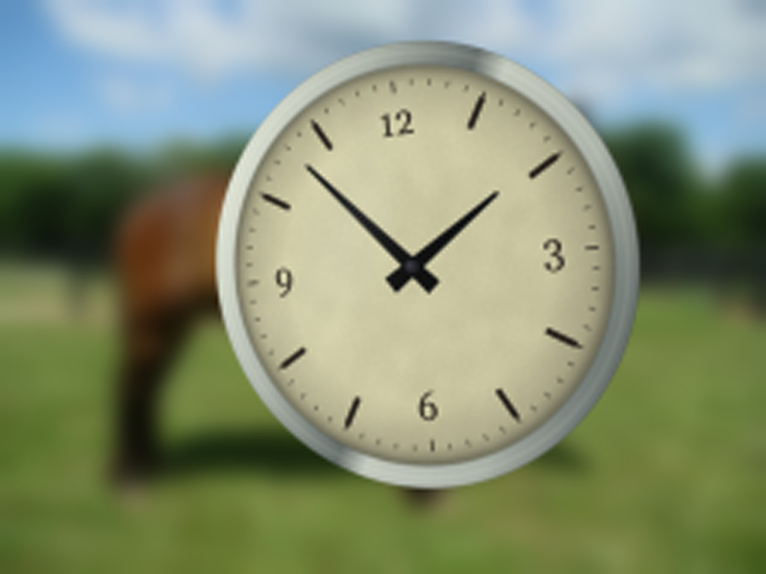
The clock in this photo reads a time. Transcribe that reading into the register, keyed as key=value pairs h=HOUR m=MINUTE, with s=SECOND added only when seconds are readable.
h=1 m=53
